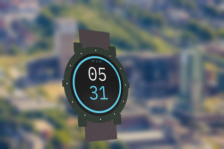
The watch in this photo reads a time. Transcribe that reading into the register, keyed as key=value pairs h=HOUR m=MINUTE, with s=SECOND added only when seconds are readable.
h=5 m=31
